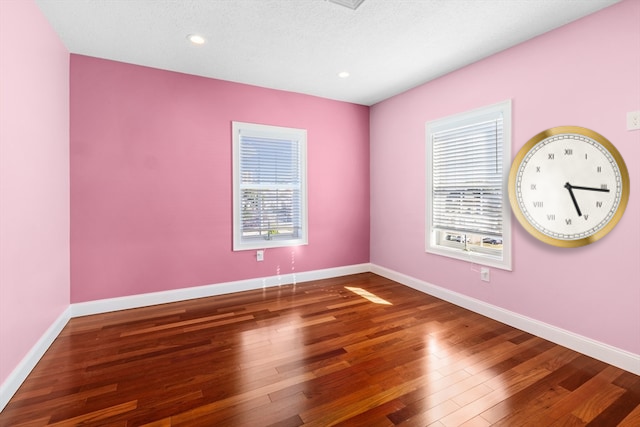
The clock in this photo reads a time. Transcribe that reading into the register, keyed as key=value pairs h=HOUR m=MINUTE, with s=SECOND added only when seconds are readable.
h=5 m=16
